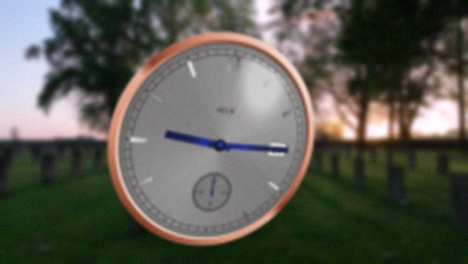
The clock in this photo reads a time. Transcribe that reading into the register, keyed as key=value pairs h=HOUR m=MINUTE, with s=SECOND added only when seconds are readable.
h=9 m=15
